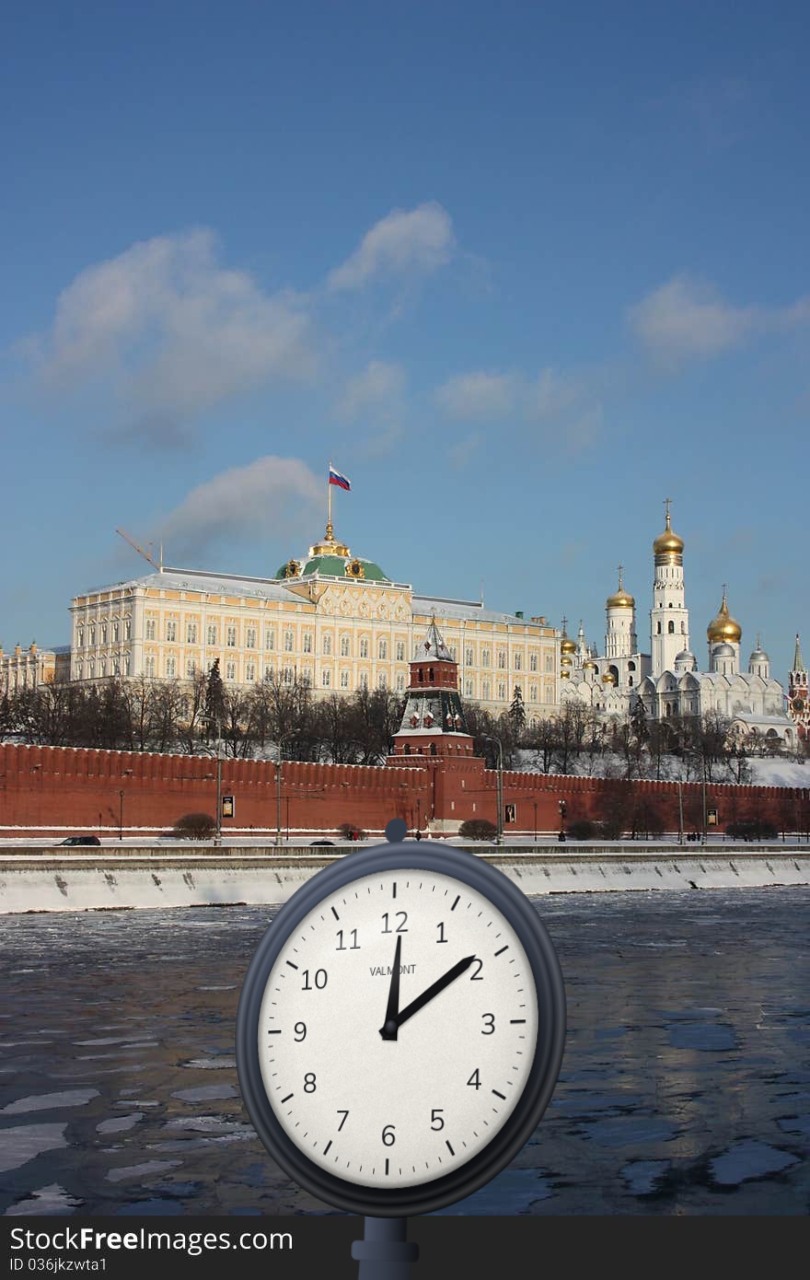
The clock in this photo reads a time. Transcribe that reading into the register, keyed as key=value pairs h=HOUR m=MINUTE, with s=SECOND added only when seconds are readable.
h=12 m=9
